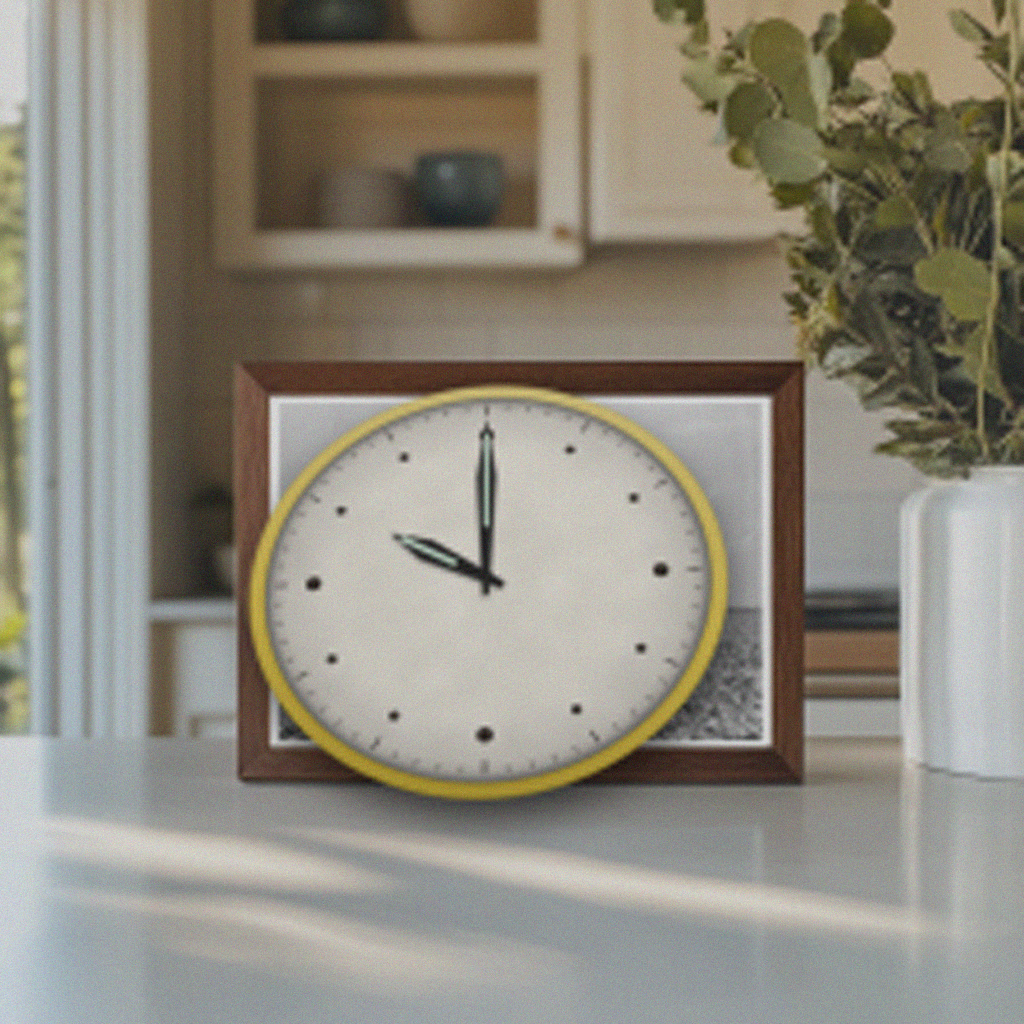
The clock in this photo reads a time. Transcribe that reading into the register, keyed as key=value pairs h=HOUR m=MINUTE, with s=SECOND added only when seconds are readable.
h=10 m=0
